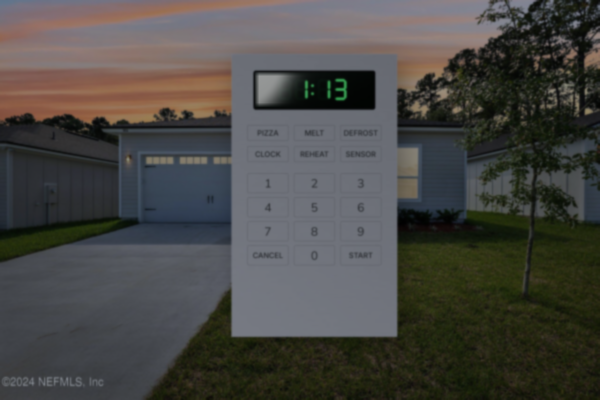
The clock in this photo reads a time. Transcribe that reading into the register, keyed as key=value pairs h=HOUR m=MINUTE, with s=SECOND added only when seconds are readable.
h=1 m=13
